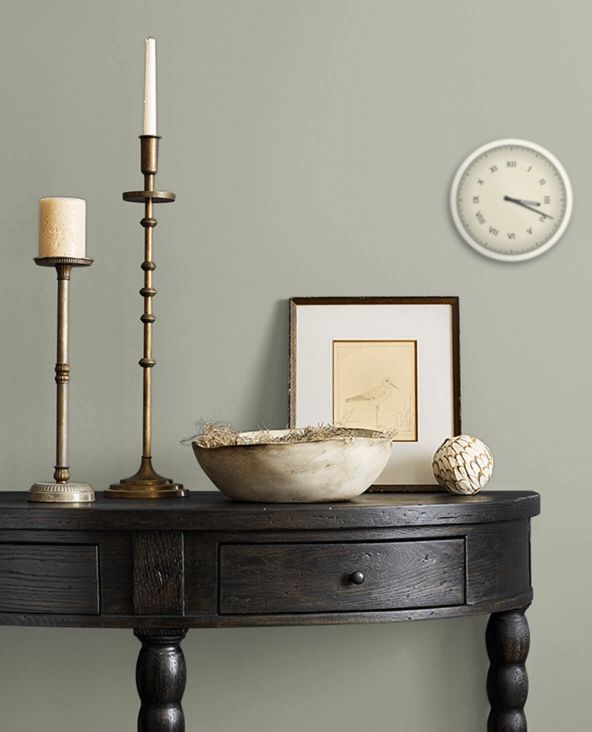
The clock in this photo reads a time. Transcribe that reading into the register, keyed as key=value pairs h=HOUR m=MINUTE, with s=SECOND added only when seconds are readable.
h=3 m=19
